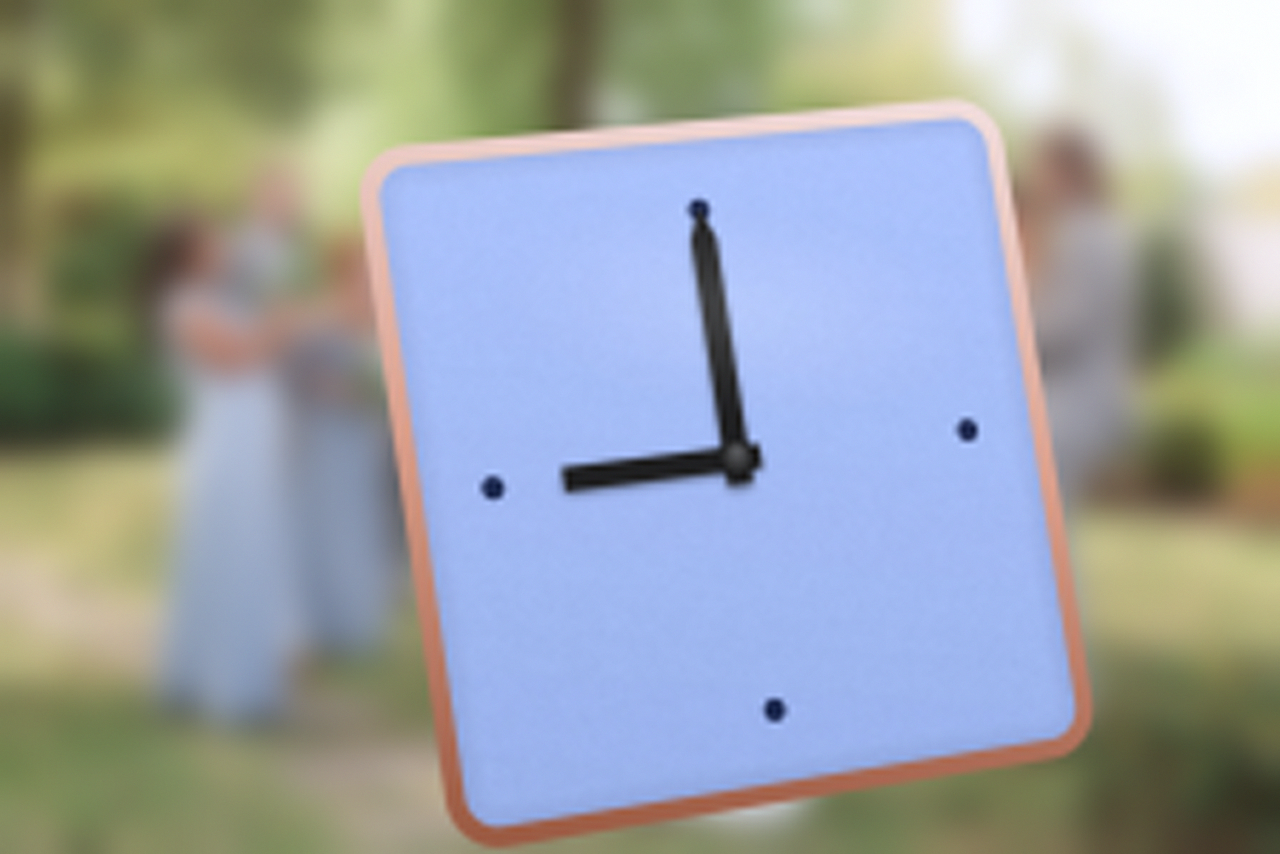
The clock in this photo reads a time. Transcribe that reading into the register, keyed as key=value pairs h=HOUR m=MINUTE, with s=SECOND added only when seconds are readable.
h=9 m=0
